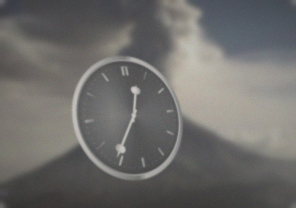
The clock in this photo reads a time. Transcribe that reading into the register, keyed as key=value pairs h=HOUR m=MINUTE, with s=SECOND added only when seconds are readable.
h=12 m=36
